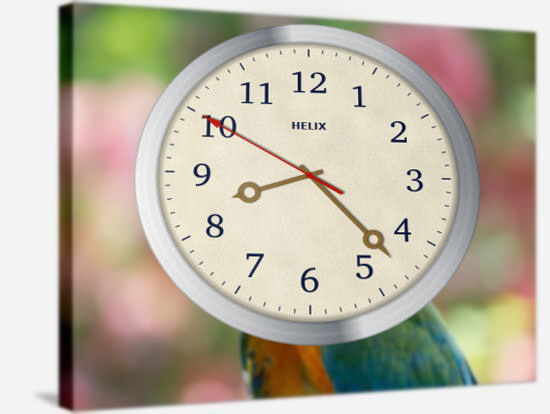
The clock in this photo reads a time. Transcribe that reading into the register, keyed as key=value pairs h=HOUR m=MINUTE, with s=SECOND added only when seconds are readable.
h=8 m=22 s=50
